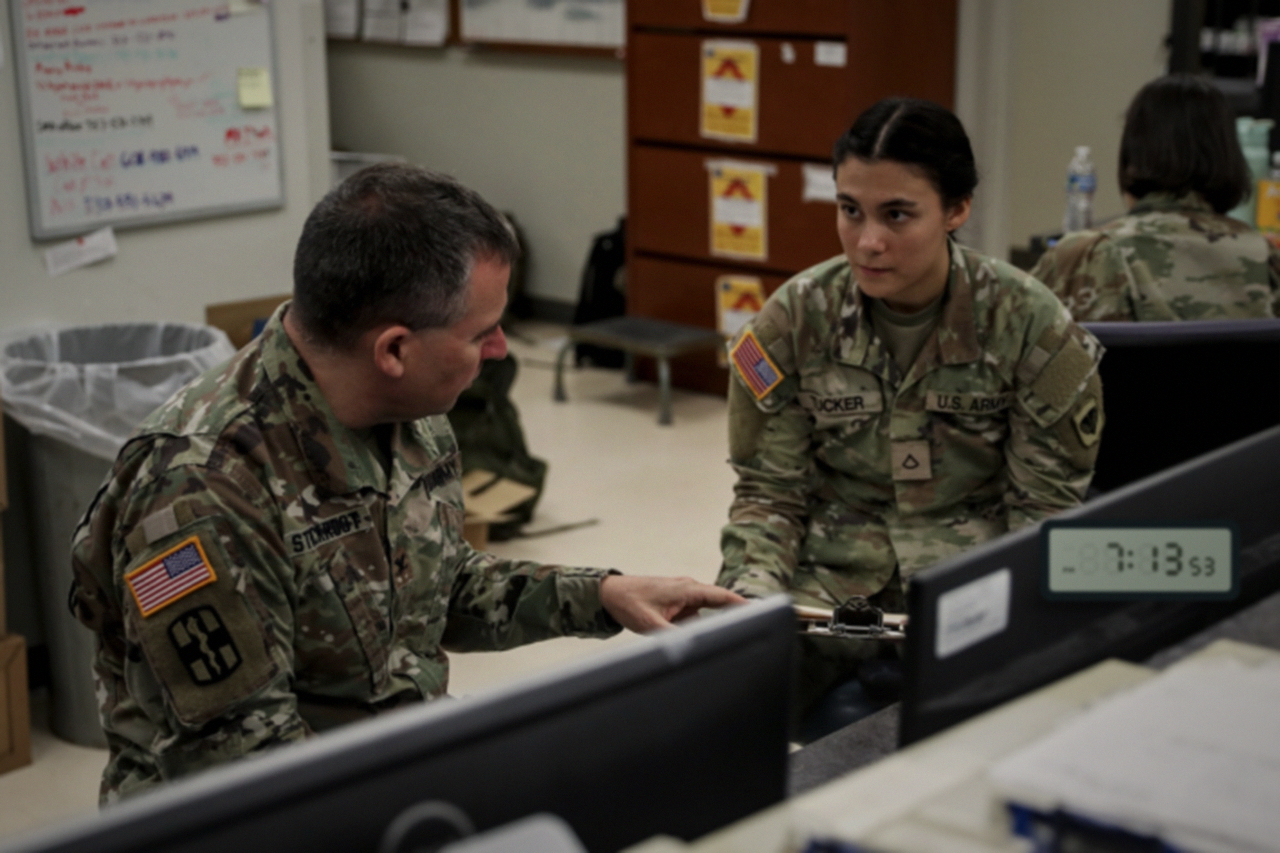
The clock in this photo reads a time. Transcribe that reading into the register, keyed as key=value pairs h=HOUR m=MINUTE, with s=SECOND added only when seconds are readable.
h=7 m=13 s=53
